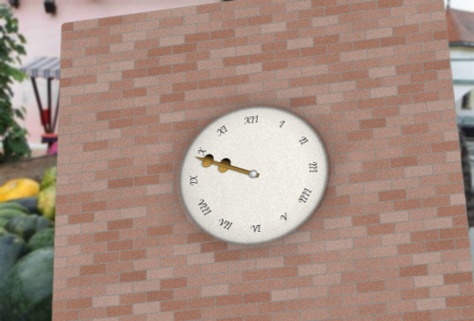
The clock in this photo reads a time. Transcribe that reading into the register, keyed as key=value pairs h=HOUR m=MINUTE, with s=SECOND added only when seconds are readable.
h=9 m=49
